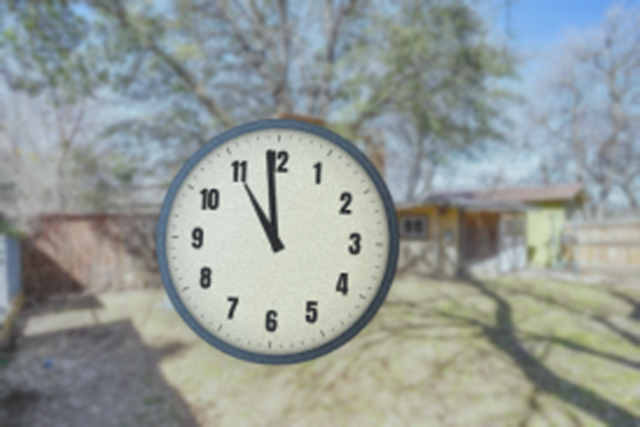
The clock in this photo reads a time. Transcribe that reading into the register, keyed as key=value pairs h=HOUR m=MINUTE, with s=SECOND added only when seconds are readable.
h=10 m=59
